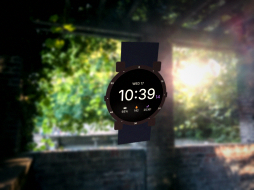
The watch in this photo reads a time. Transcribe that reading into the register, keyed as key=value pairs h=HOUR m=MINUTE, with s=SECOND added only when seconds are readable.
h=10 m=39
